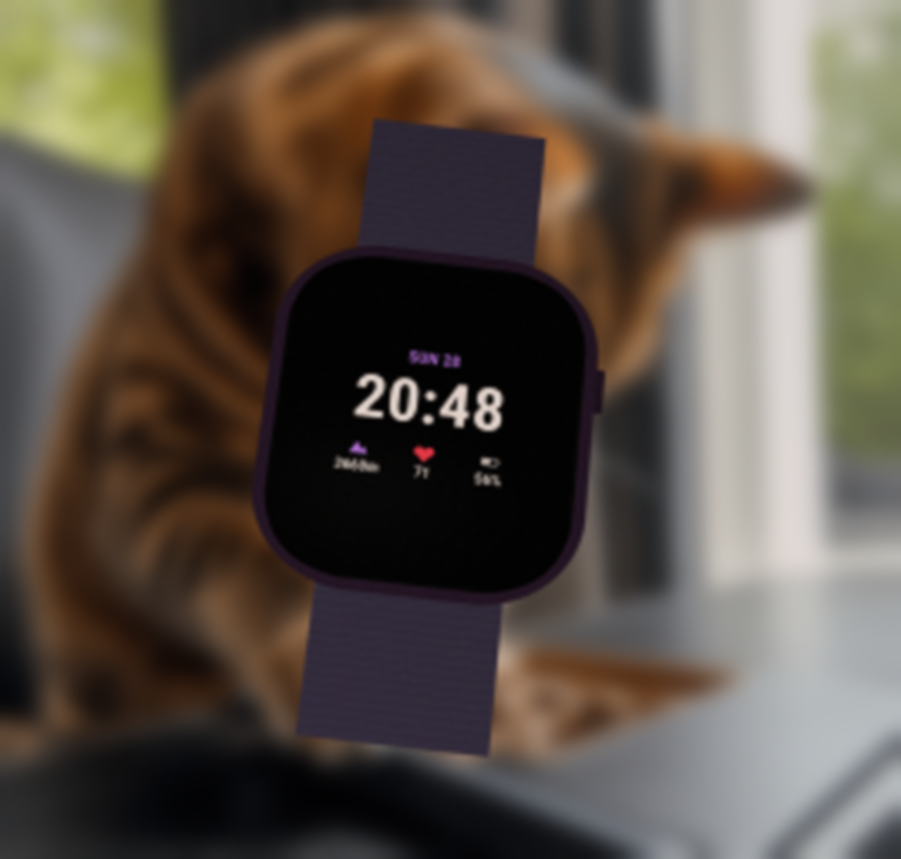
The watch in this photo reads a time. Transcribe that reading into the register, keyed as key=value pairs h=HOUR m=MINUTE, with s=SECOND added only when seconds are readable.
h=20 m=48
